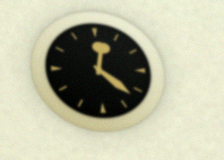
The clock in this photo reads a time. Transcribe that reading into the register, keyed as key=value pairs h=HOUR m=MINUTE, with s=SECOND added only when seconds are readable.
h=12 m=22
